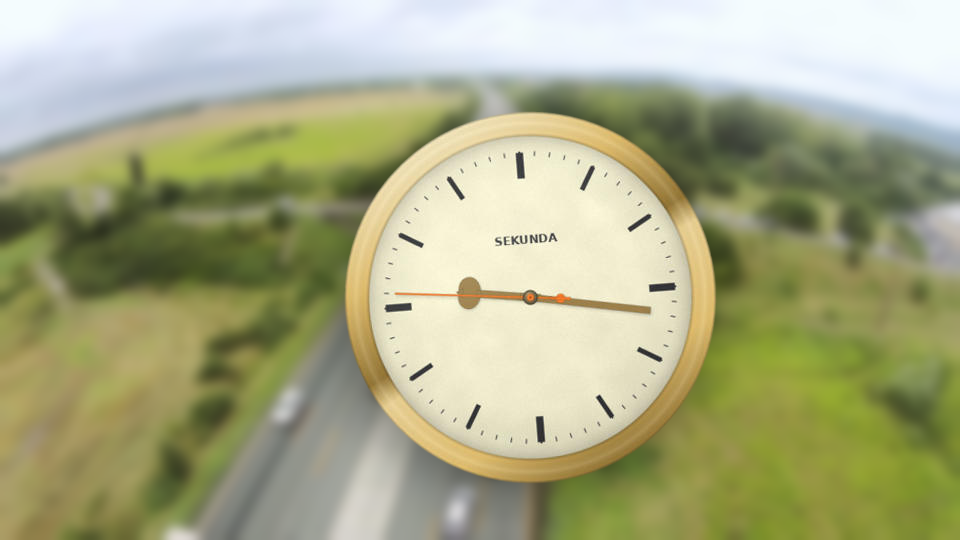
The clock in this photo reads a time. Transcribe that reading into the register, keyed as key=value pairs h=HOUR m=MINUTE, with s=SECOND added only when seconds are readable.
h=9 m=16 s=46
